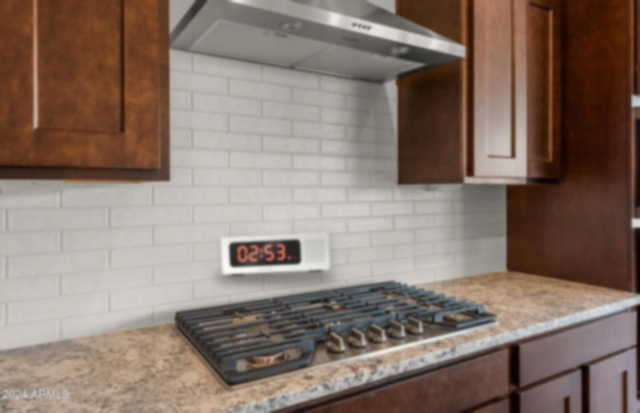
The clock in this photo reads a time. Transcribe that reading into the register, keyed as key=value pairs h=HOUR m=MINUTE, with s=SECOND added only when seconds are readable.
h=2 m=53
